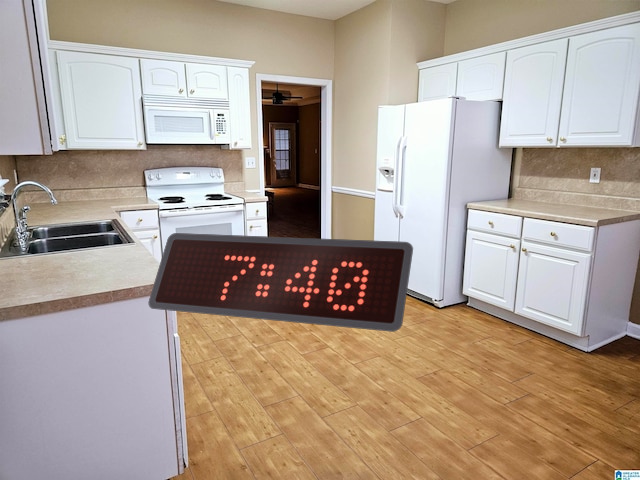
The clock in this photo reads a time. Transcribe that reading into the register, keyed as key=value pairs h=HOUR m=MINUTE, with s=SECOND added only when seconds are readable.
h=7 m=40
